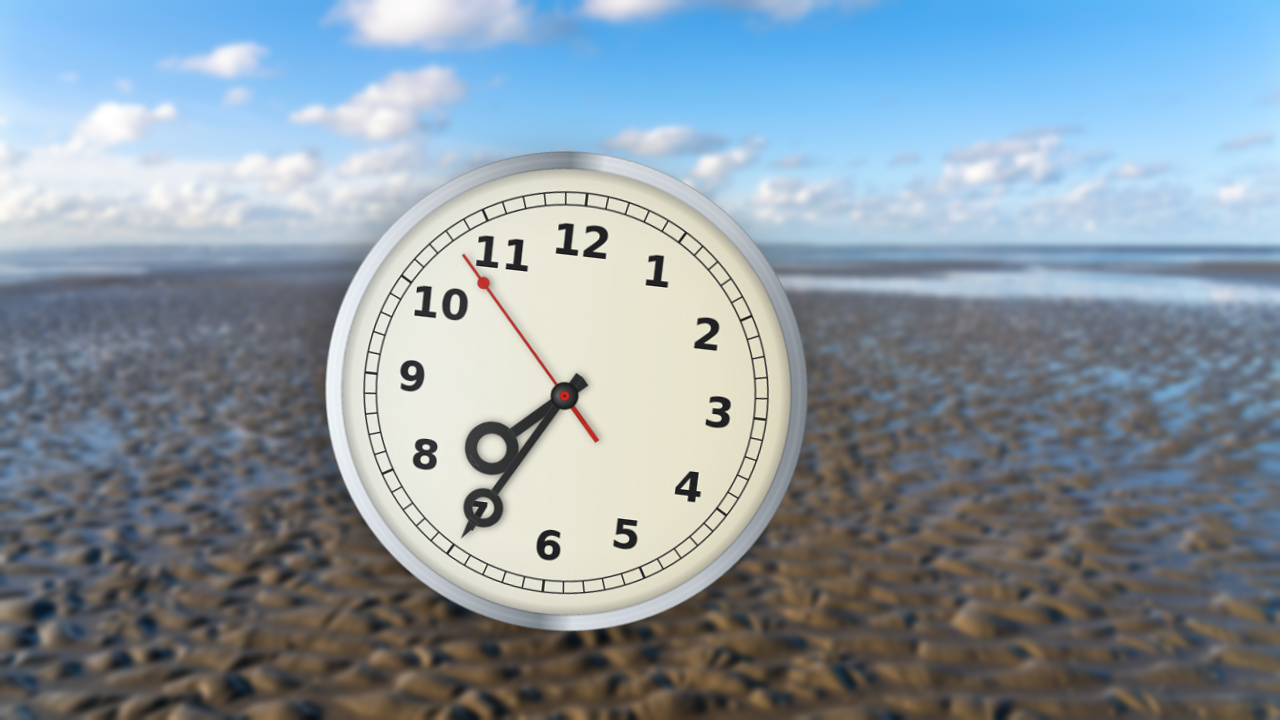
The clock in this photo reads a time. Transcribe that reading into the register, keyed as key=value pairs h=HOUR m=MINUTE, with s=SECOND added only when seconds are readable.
h=7 m=34 s=53
